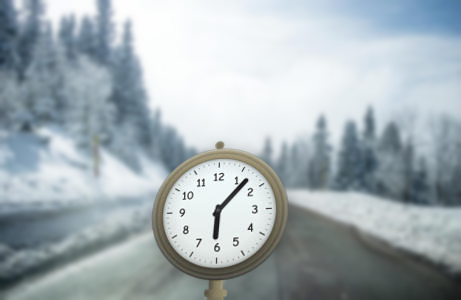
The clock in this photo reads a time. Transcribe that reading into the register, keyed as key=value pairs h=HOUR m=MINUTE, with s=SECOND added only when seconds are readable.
h=6 m=7
